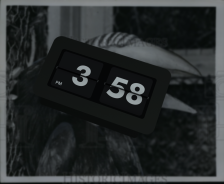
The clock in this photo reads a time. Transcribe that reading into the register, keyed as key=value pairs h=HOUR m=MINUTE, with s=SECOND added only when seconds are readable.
h=3 m=58
